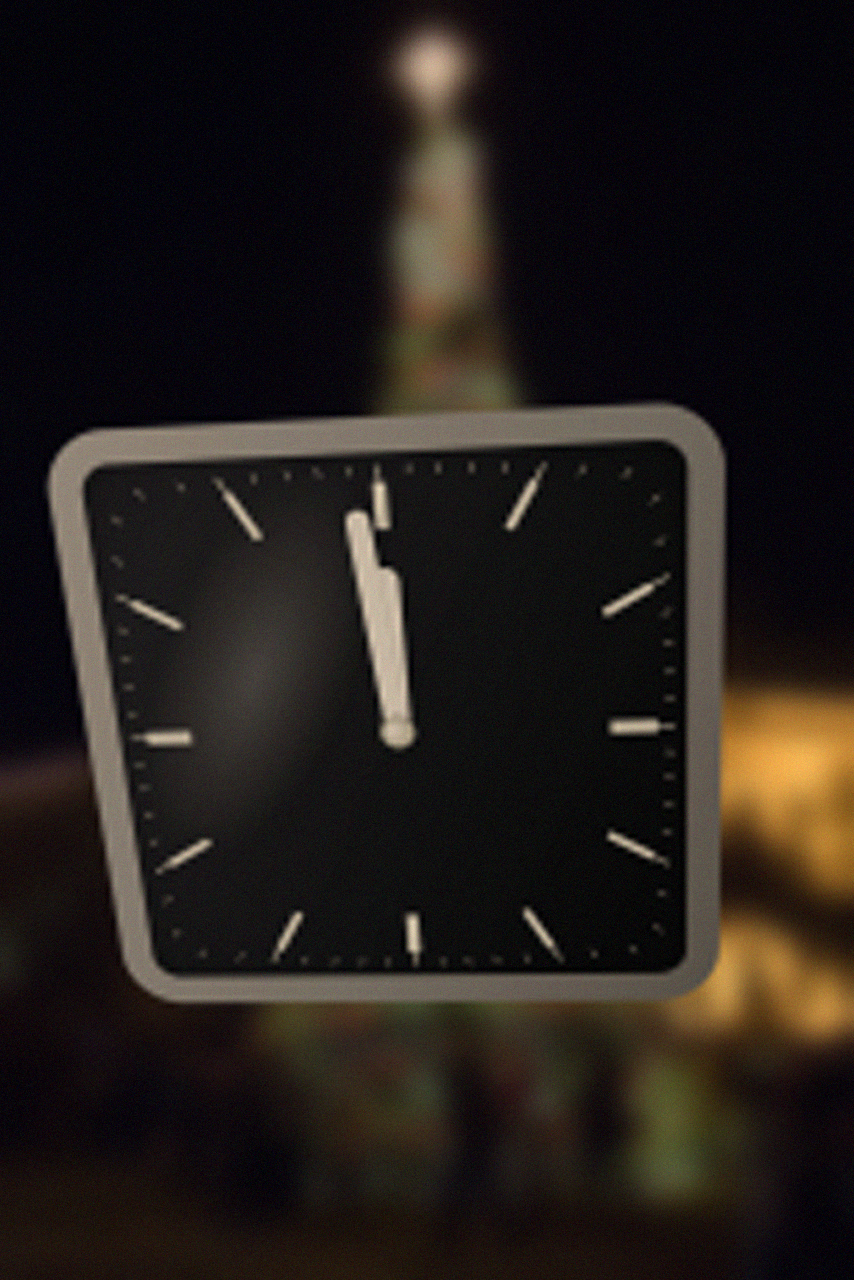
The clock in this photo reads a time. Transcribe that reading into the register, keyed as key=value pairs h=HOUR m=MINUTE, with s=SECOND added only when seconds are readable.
h=11 m=59
